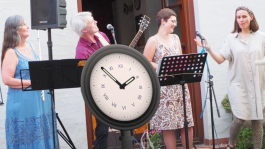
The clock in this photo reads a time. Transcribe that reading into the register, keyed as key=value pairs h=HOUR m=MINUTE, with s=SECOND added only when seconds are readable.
h=1 m=52
